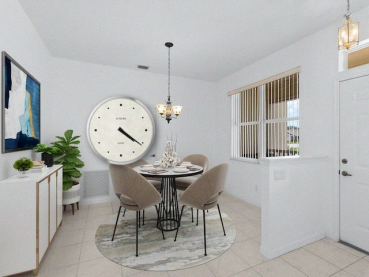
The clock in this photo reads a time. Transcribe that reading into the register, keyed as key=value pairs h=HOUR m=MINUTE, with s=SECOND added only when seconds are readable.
h=4 m=21
